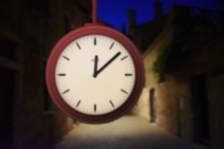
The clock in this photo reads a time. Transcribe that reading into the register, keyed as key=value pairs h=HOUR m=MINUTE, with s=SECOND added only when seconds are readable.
h=12 m=8
